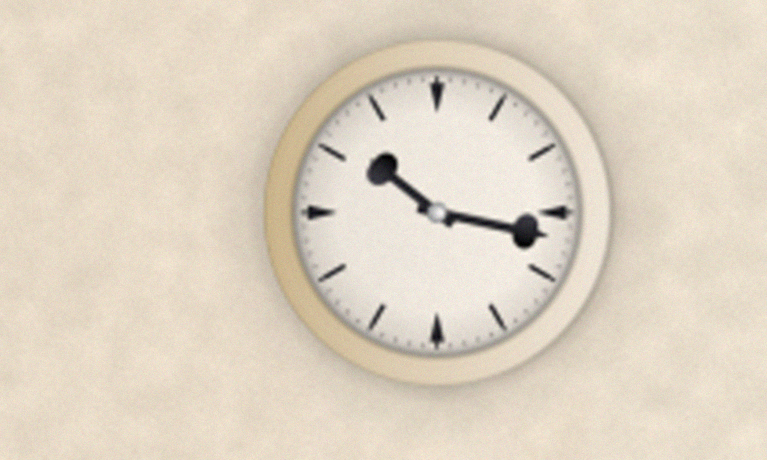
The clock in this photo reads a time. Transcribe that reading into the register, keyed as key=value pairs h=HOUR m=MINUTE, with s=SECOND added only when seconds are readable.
h=10 m=17
